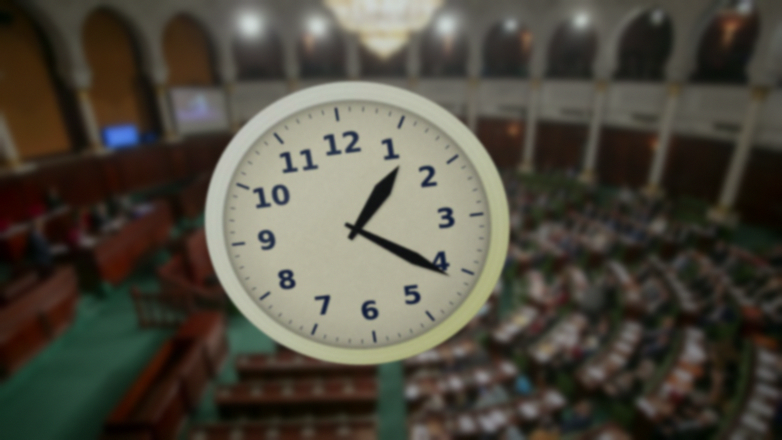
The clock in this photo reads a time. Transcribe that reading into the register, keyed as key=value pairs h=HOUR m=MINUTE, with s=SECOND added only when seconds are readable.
h=1 m=21
